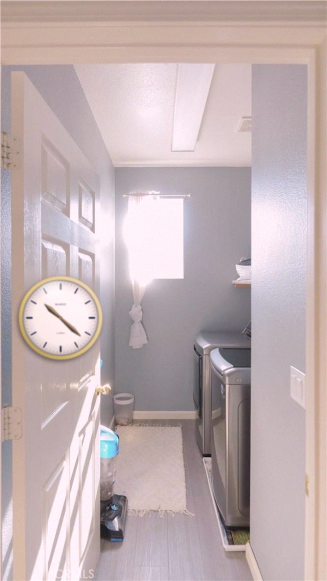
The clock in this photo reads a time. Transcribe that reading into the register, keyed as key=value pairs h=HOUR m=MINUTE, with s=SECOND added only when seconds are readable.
h=10 m=22
